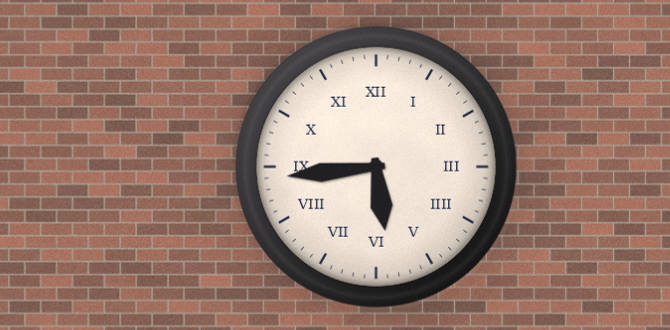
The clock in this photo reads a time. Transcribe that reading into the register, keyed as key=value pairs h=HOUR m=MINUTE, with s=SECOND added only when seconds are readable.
h=5 m=44
